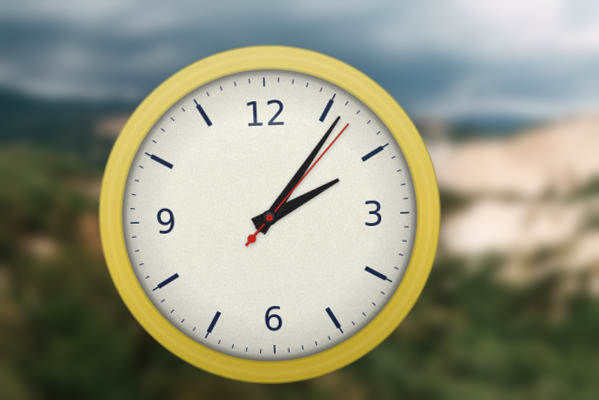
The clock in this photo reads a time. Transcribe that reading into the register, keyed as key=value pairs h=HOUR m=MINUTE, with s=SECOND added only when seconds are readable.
h=2 m=6 s=7
